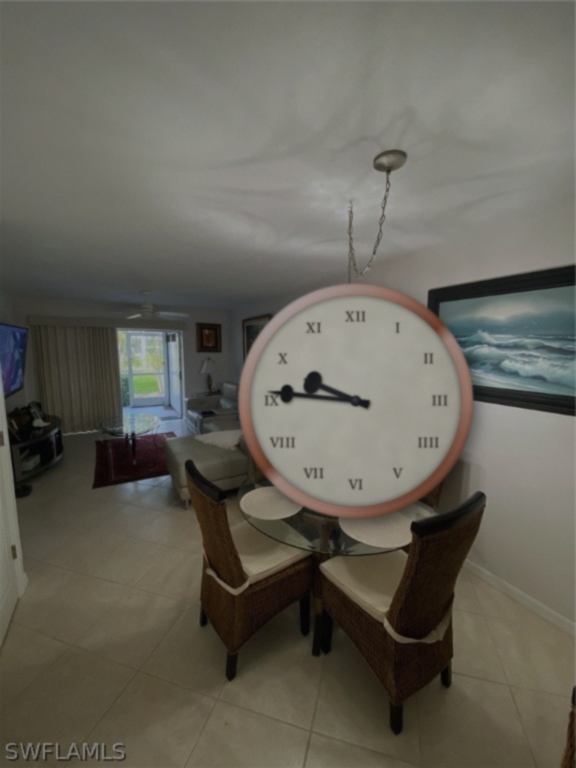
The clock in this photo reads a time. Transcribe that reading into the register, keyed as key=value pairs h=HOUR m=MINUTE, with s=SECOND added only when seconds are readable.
h=9 m=46
